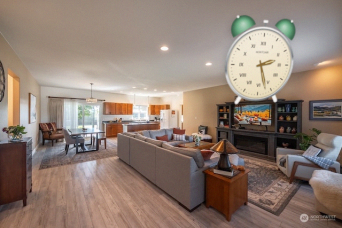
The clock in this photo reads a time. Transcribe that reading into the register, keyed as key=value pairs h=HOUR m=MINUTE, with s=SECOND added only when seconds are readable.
h=2 m=27
